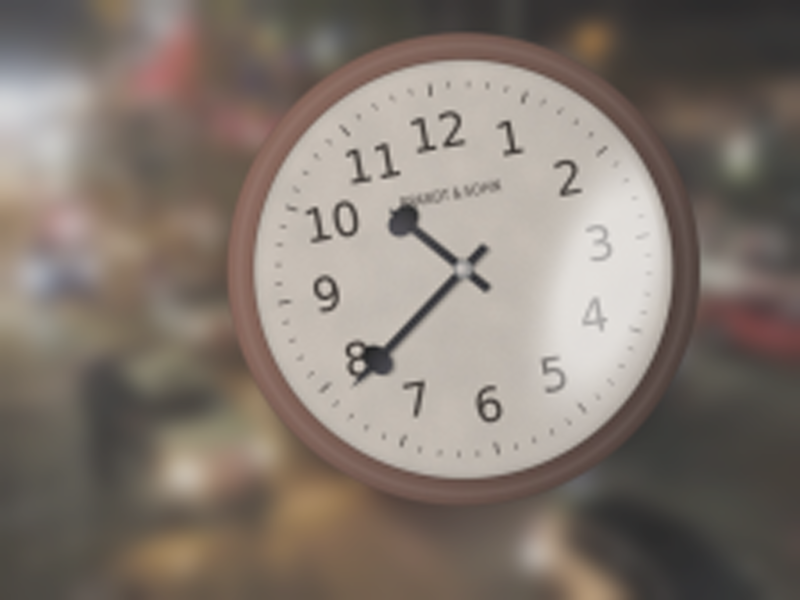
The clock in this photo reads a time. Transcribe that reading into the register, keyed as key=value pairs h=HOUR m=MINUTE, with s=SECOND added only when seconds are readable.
h=10 m=39
